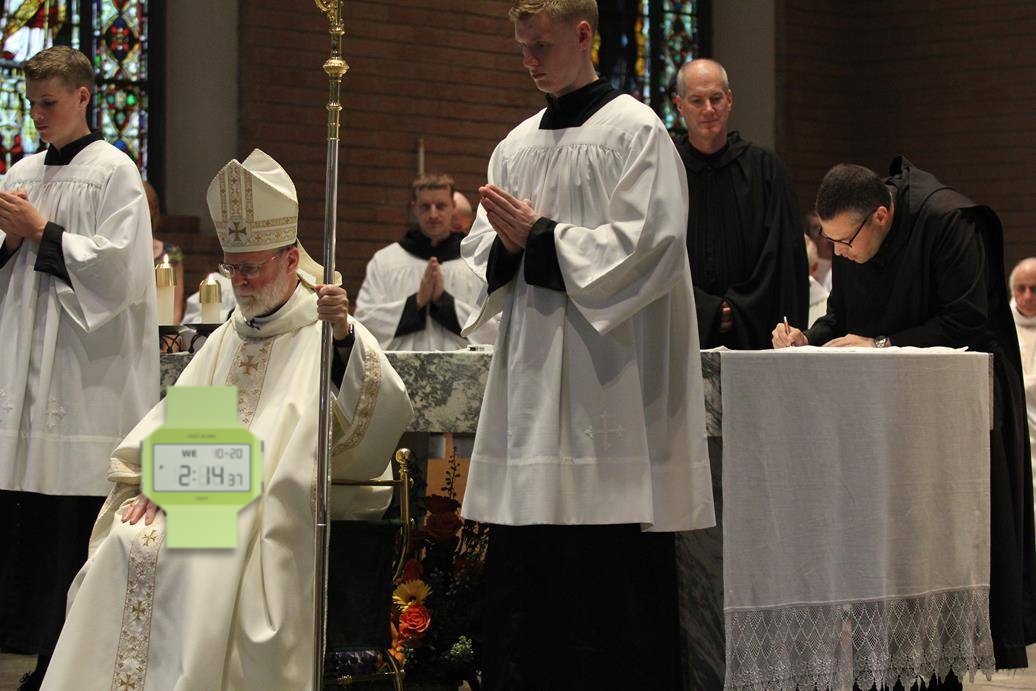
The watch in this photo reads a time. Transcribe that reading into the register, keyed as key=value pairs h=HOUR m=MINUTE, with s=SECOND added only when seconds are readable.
h=2 m=14 s=37
